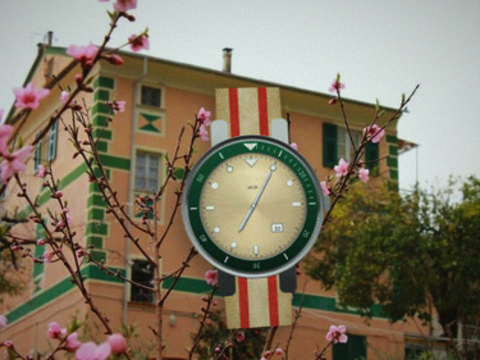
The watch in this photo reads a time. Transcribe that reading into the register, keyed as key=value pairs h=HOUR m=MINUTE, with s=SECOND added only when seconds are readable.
h=7 m=5
